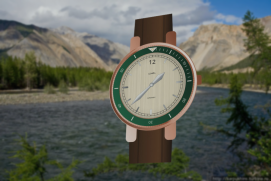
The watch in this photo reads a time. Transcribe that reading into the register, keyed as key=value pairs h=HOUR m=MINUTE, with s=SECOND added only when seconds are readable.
h=1 m=38
